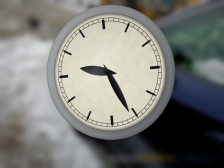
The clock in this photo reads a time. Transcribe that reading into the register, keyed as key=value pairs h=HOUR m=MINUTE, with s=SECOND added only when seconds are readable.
h=9 m=26
